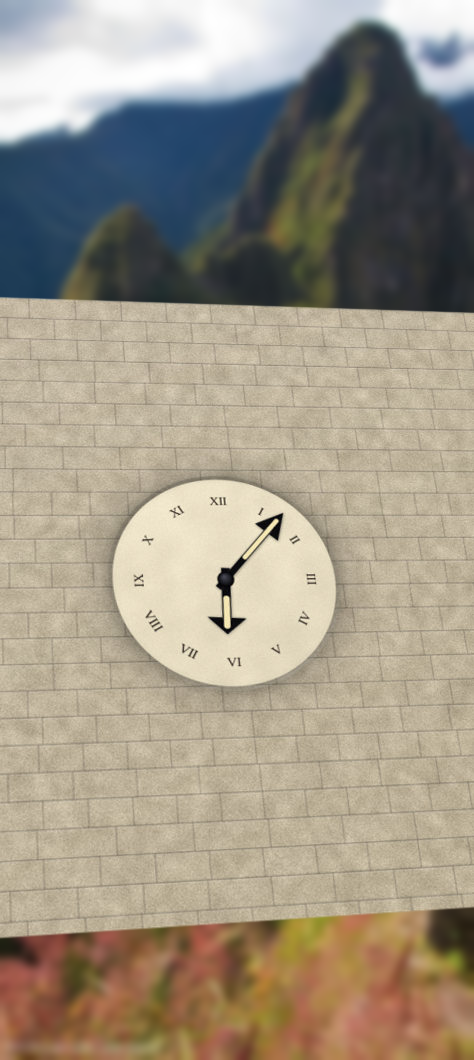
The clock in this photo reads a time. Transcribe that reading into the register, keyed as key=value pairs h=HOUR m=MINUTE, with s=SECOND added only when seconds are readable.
h=6 m=7
